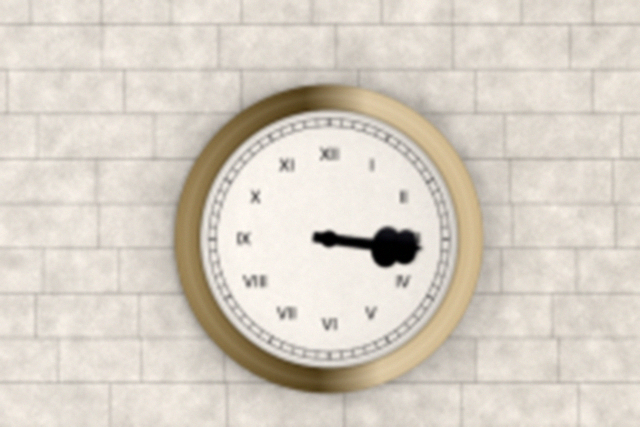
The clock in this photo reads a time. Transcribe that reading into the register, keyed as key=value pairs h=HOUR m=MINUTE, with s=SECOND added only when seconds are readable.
h=3 m=16
